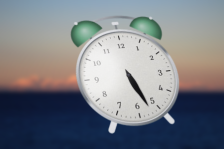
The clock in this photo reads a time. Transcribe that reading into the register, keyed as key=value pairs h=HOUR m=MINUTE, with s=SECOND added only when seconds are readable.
h=5 m=27
